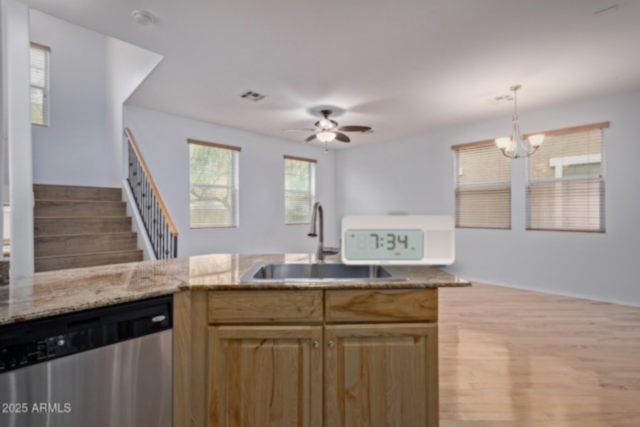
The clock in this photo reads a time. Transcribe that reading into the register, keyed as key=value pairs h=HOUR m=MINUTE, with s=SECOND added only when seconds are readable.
h=7 m=34
